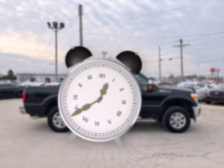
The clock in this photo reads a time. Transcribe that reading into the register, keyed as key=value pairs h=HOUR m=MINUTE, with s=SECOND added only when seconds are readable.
h=12 m=39
